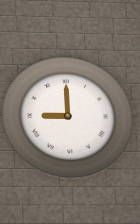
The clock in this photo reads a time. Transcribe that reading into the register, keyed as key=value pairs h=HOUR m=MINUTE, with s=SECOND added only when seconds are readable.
h=9 m=0
